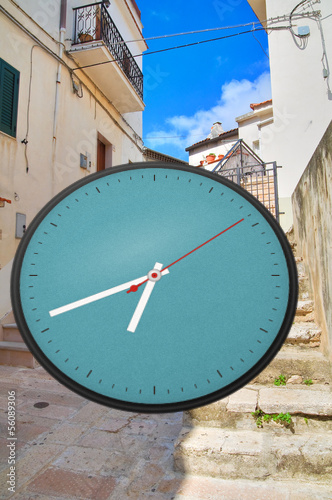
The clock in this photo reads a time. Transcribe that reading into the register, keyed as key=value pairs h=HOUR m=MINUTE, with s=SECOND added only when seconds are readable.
h=6 m=41 s=9
